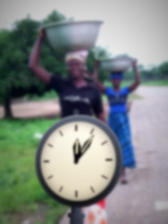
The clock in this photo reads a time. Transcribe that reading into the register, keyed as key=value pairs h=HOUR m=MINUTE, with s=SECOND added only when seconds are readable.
h=12 m=6
